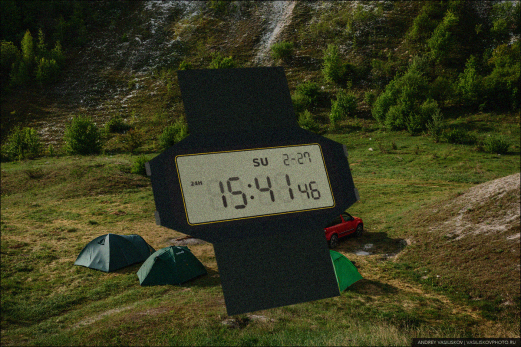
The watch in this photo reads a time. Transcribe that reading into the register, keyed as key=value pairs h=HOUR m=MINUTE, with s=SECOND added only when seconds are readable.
h=15 m=41 s=46
